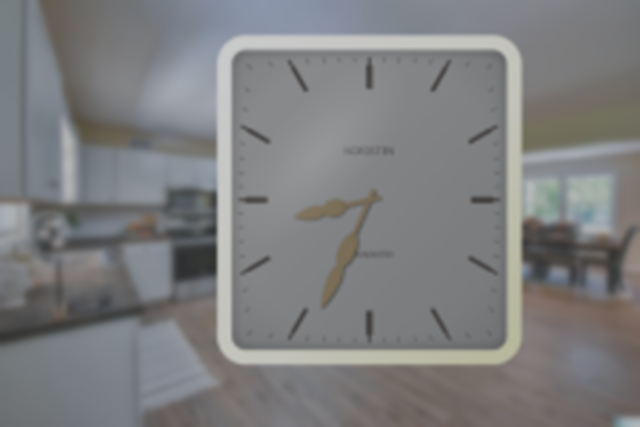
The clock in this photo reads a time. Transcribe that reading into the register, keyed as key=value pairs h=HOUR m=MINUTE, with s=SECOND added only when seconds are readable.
h=8 m=34
